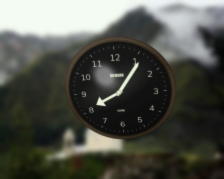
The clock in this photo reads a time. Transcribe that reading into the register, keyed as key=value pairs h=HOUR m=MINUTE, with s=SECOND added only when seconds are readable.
h=8 m=6
